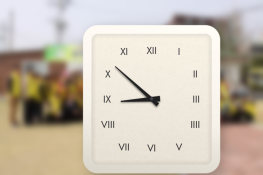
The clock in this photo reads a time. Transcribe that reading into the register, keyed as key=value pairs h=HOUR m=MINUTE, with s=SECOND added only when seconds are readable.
h=8 m=52
